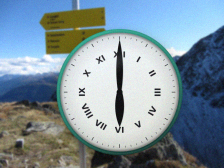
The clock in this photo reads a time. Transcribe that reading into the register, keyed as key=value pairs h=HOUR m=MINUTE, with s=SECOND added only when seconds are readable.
h=6 m=0
